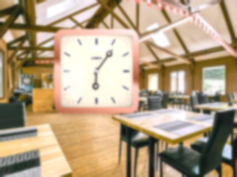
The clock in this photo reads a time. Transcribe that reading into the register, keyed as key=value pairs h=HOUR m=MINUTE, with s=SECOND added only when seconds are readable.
h=6 m=6
